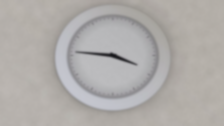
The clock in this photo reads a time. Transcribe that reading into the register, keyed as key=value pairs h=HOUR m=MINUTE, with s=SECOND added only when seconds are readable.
h=3 m=46
